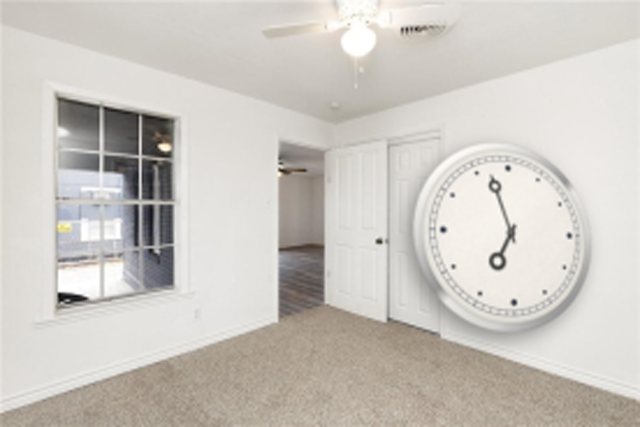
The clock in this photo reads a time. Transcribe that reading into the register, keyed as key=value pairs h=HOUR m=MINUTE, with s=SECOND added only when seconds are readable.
h=6 m=57
